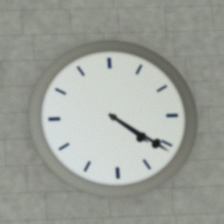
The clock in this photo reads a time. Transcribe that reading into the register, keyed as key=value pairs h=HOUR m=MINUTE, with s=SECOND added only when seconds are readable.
h=4 m=21
